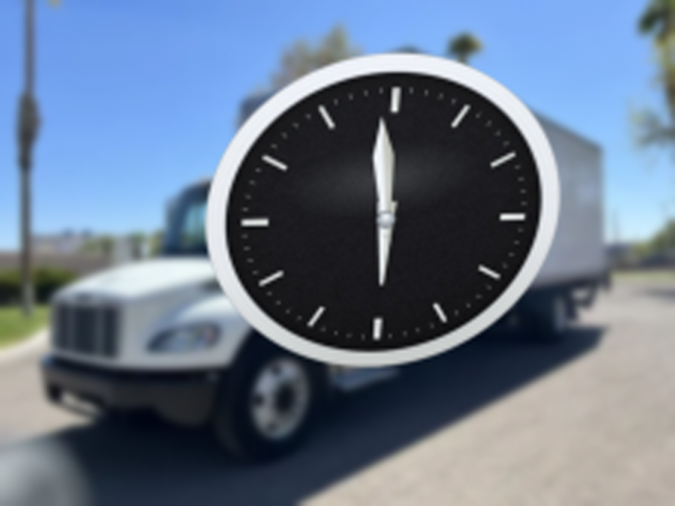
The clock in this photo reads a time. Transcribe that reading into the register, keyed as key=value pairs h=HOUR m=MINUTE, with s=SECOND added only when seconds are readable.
h=5 m=59
